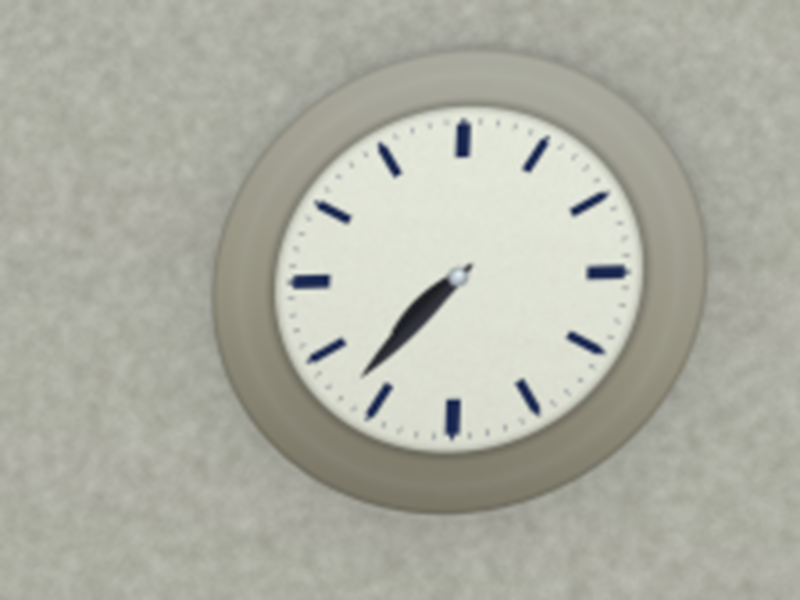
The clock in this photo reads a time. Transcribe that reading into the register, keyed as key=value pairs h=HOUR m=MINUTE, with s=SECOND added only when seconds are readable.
h=7 m=37
